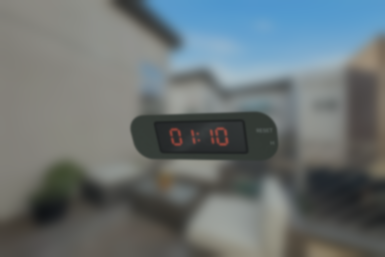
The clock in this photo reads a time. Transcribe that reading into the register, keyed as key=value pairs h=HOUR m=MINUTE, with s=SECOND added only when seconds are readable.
h=1 m=10
